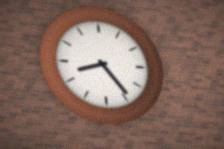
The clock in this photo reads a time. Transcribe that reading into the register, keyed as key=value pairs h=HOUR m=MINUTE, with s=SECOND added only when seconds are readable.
h=8 m=24
